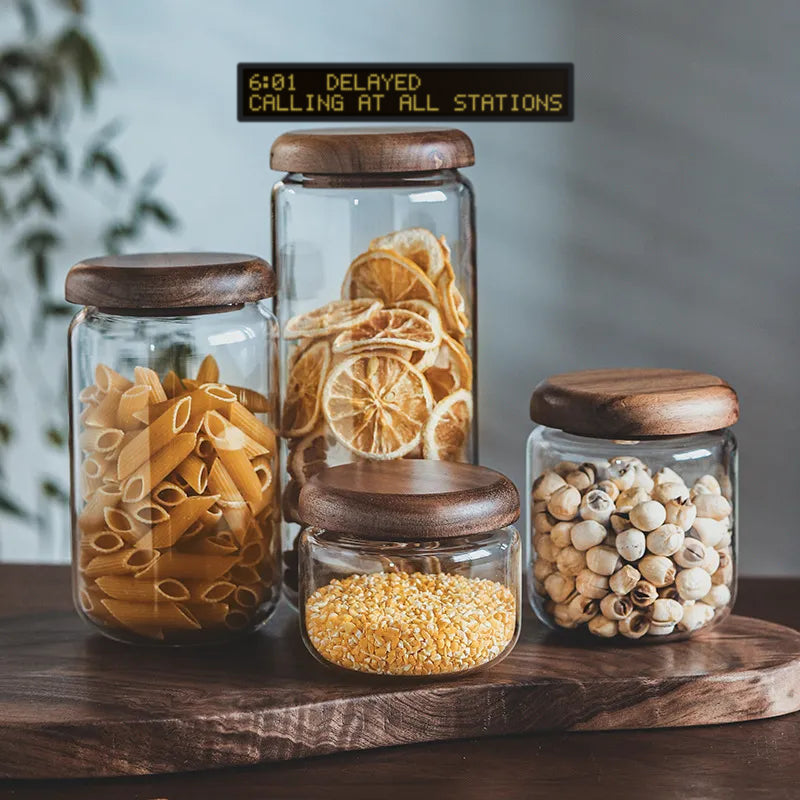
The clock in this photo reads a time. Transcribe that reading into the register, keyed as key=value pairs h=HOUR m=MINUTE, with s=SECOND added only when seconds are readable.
h=6 m=1
